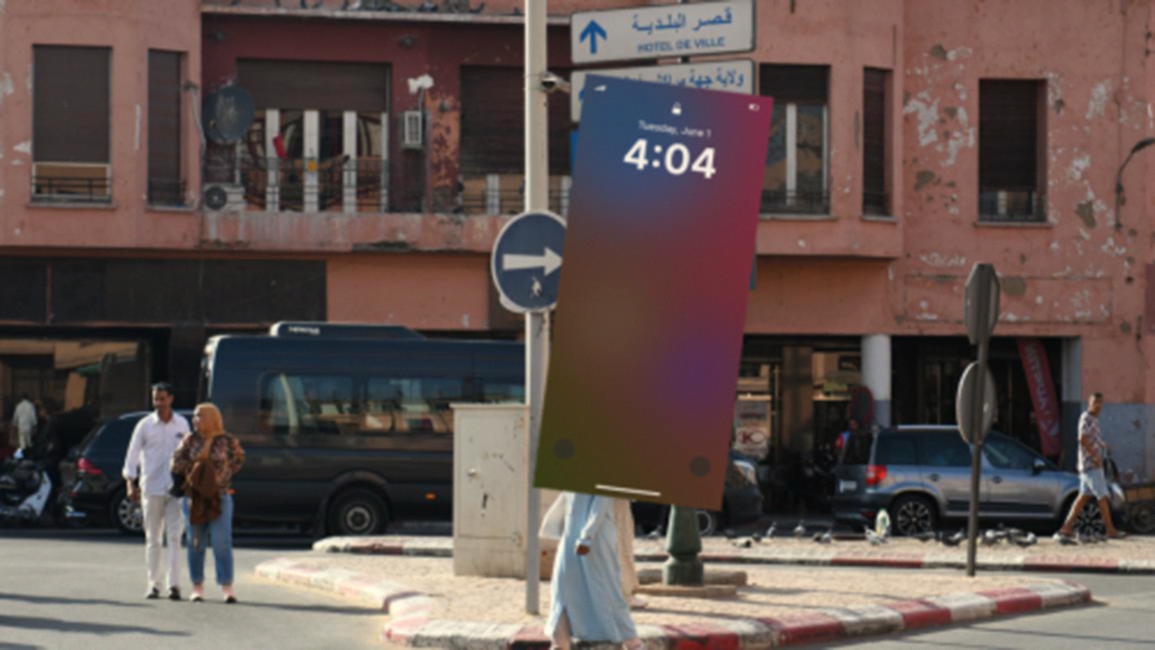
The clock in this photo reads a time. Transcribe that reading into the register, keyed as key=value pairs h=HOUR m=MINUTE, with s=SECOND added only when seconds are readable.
h=4 m=4
